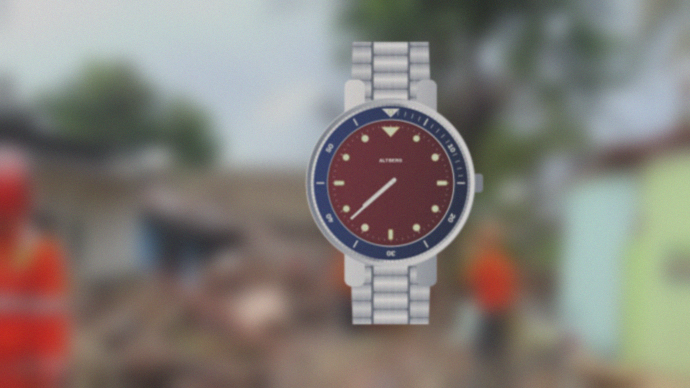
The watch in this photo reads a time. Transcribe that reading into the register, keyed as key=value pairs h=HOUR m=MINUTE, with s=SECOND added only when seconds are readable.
h=7 m=38
